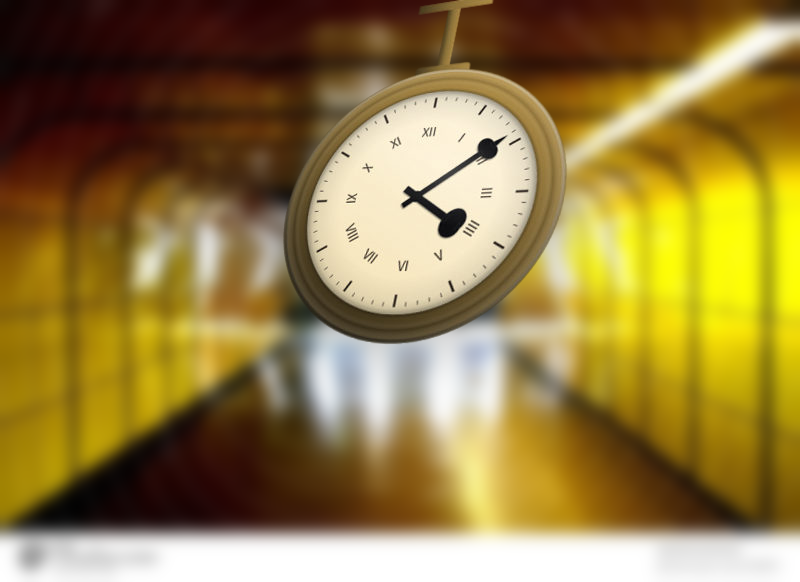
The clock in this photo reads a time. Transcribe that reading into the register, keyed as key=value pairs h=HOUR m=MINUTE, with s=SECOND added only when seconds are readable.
h=4 m=9
